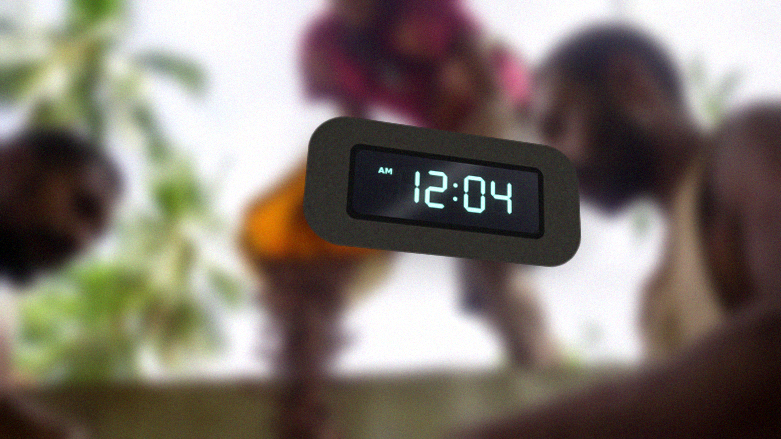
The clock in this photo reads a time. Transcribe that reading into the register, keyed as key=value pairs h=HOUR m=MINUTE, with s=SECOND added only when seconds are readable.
h=12 m=4
